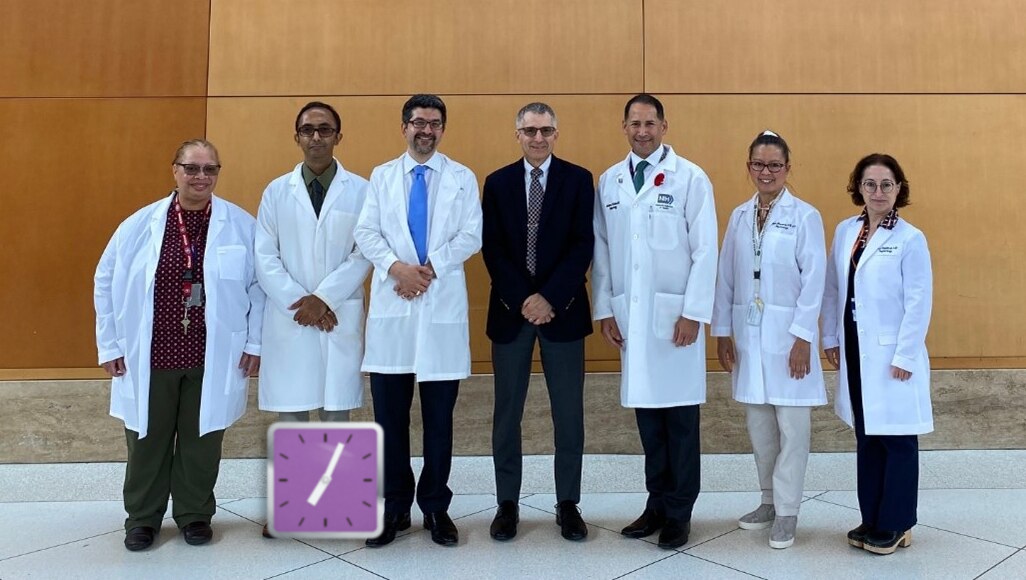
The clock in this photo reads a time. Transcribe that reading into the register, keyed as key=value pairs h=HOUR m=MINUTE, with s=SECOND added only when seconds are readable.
h=7 m=4
